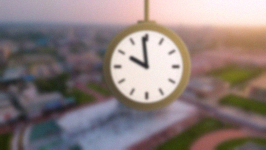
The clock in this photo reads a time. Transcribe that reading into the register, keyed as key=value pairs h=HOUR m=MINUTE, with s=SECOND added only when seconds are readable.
h=9 m=59
